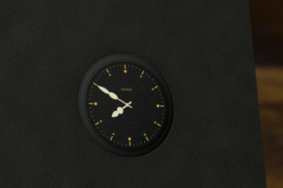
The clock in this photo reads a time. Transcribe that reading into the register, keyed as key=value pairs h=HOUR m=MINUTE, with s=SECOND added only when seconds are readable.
h=7 m=50
